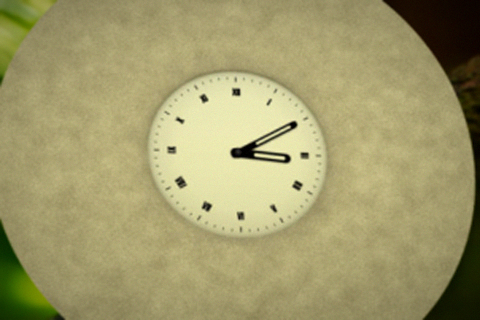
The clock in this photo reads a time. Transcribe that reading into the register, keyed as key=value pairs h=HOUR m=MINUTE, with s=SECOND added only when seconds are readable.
h=3 m=10
